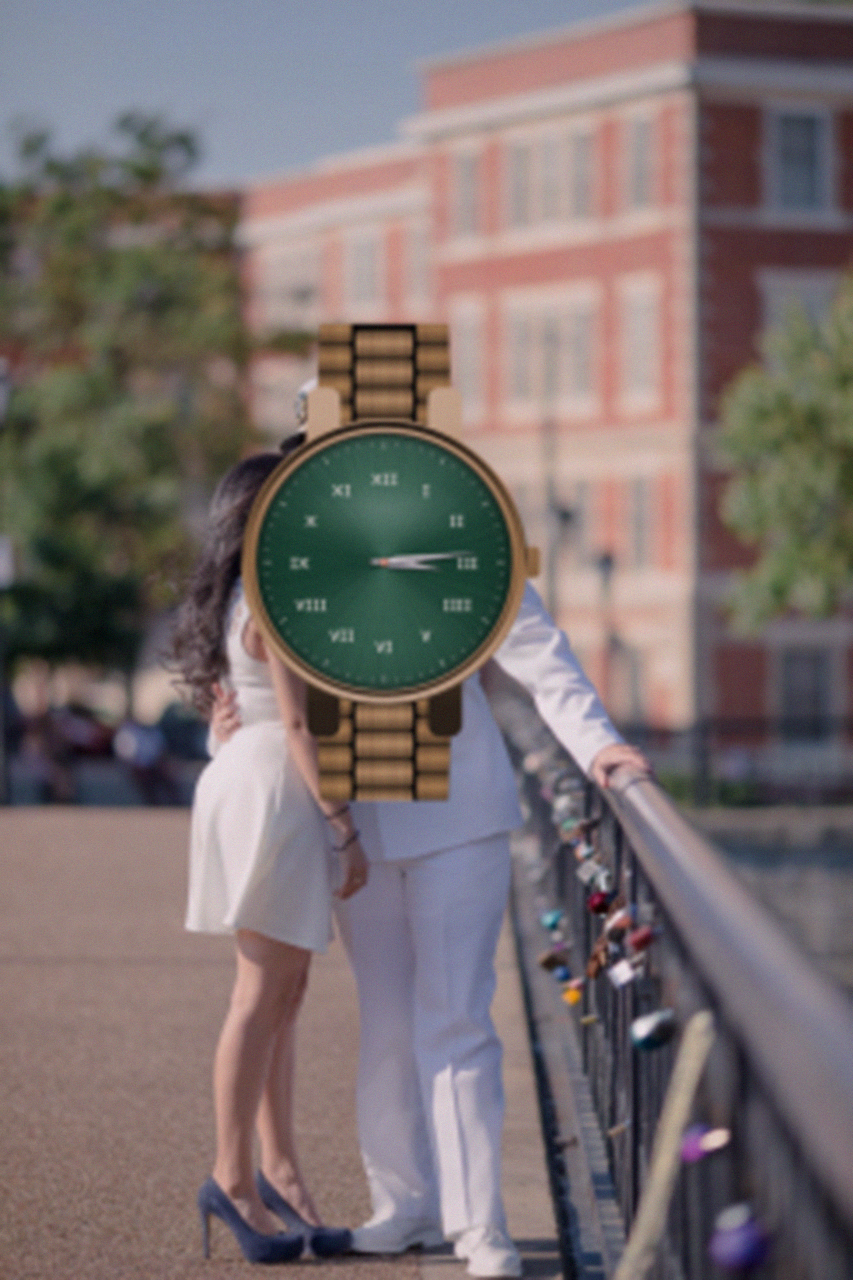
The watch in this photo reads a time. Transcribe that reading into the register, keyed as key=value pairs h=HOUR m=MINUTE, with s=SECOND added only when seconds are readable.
h=3 m=14
